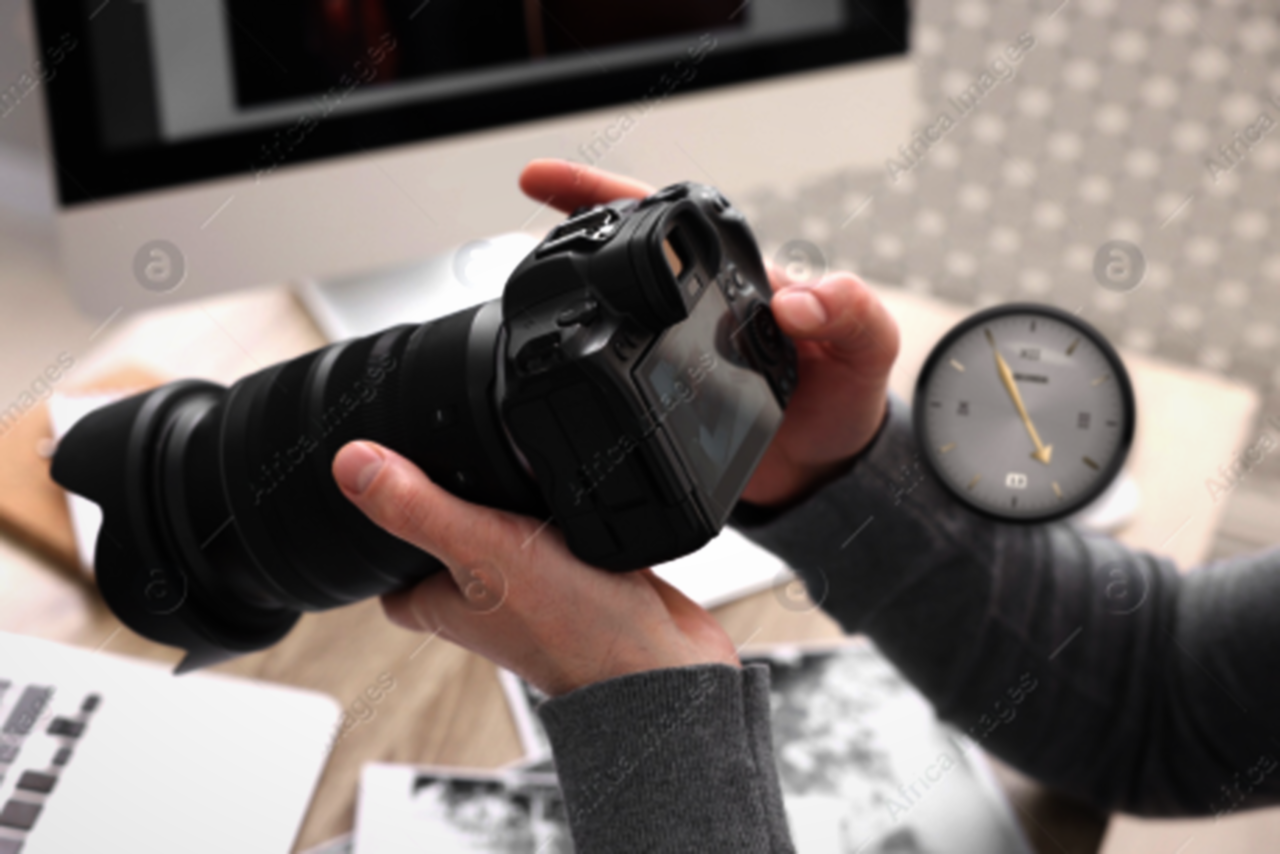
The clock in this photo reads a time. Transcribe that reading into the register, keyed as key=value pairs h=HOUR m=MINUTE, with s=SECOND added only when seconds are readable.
h=4 m=55
